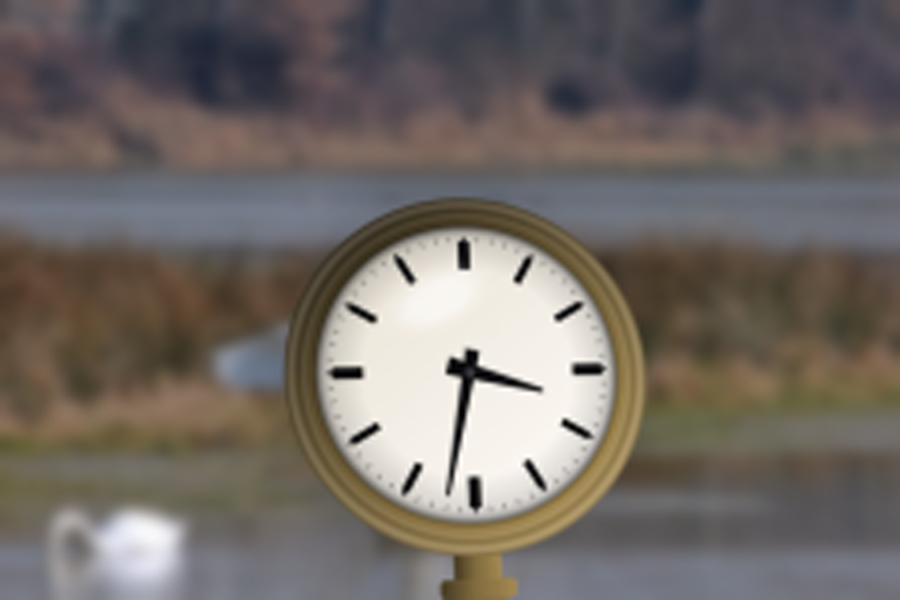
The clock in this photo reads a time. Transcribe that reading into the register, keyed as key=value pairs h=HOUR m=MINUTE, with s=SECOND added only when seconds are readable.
h=3 m=32
